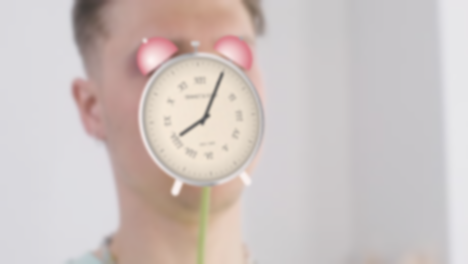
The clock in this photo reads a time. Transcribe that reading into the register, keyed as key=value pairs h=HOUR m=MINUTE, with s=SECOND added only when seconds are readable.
h=8 m=5
